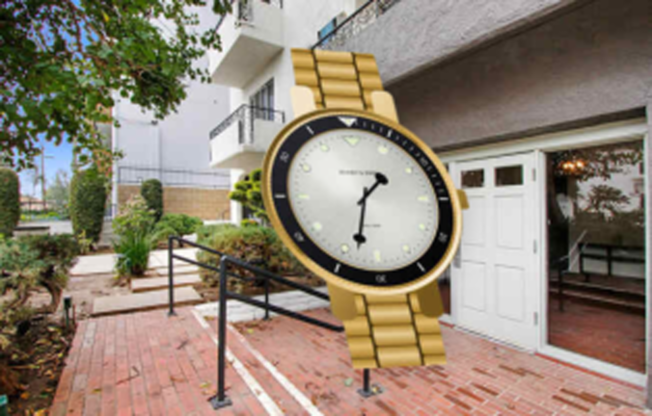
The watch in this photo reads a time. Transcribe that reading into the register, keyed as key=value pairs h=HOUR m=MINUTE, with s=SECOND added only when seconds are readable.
h=1 m=33
